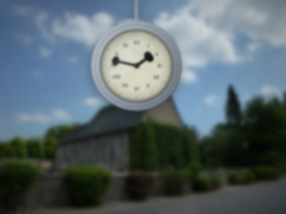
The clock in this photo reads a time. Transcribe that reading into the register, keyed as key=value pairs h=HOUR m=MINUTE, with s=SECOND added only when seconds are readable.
h=1 m=47
